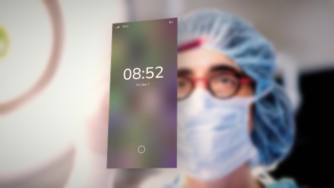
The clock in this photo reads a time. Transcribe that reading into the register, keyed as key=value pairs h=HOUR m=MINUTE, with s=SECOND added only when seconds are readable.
h=8 m=52
